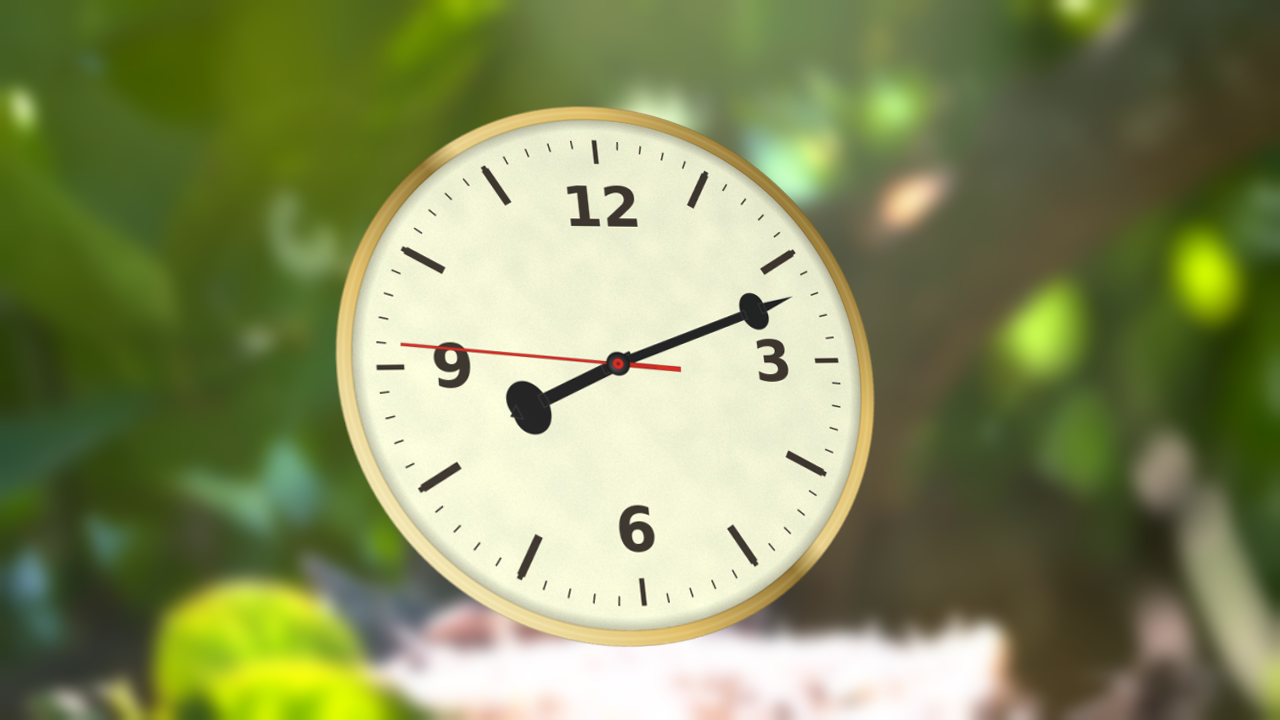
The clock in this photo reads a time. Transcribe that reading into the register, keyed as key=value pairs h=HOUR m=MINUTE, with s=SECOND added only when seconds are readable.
h=8 m=11 s=46
